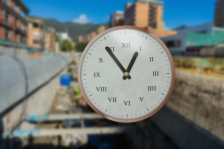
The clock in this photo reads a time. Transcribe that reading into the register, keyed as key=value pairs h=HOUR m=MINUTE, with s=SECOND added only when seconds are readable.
h=12 m=54
